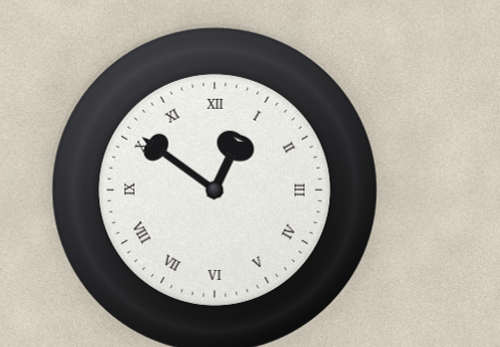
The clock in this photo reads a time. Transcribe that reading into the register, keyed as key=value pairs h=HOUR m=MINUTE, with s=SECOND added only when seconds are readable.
h=12 m=51
